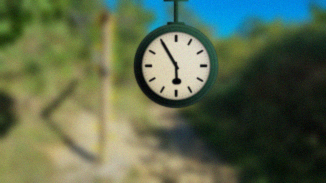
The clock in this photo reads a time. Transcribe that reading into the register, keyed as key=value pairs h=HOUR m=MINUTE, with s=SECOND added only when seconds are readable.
h=5 m=55
